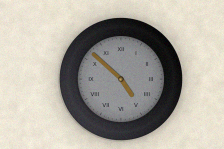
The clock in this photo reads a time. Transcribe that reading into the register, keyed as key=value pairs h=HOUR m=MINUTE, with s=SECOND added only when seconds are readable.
h=4 m=52
